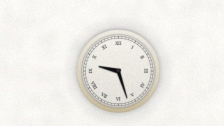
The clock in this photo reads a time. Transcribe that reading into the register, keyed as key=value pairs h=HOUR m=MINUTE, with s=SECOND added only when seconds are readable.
h=9 m=27
